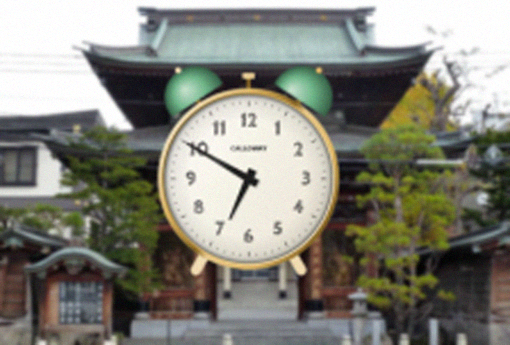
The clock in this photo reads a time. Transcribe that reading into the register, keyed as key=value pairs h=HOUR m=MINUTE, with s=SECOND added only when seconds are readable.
h=6 m=50
